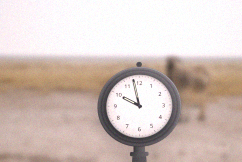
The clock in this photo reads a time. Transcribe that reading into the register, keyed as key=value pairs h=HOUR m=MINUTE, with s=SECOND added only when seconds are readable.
h=9 m=58
